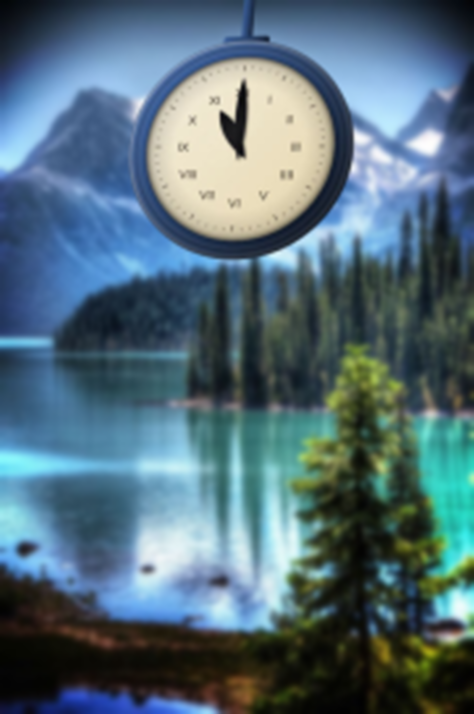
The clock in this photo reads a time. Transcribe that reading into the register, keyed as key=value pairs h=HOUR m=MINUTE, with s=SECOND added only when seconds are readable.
h=11 m=0
